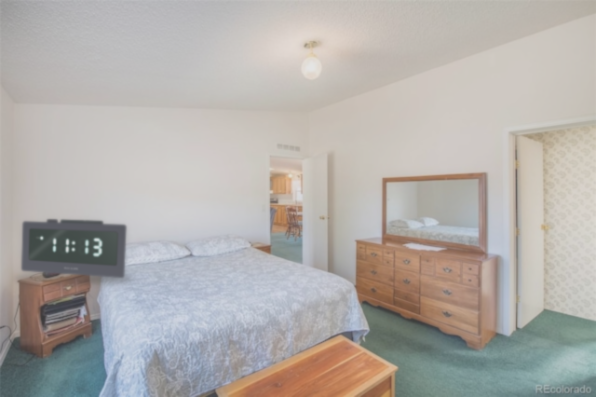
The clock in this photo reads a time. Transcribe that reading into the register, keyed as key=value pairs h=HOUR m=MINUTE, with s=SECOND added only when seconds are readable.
h=11 m=13
